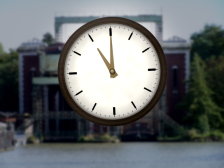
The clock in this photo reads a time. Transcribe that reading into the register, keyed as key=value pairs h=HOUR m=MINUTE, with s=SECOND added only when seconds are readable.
h=11 m=0
